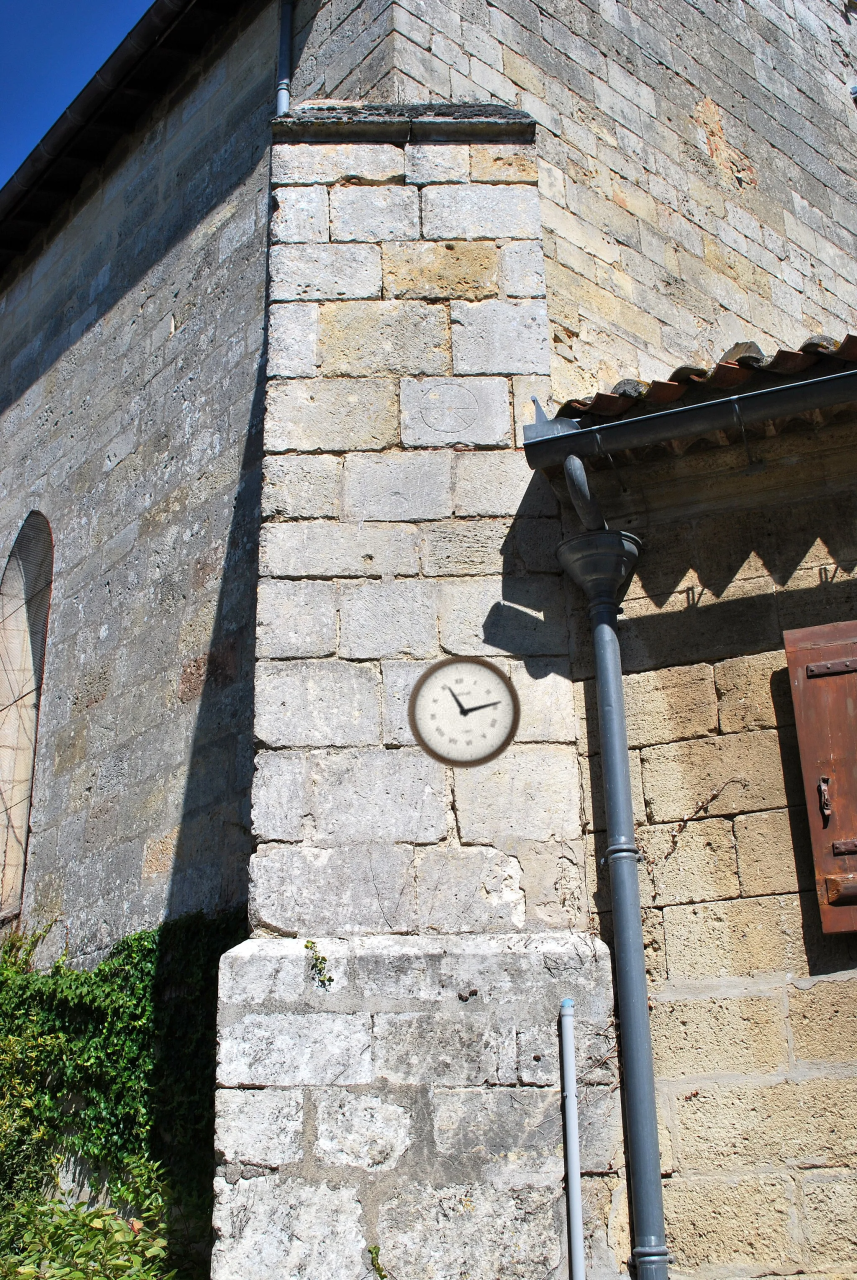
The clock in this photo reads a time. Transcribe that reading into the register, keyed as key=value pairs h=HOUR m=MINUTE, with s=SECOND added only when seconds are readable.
h=11 m=14
